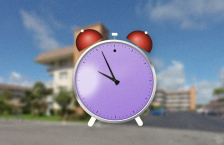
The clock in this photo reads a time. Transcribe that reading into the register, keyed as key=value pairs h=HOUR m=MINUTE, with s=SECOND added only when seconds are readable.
h=9 m=56
